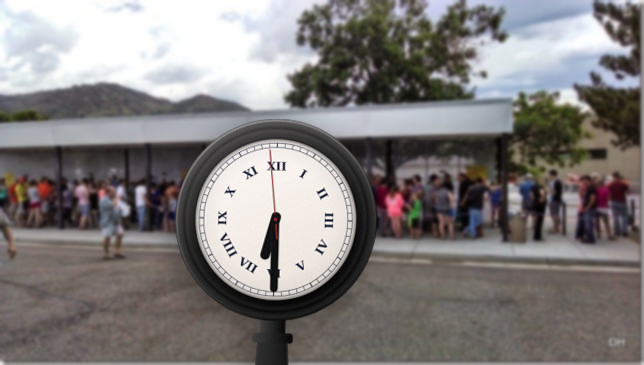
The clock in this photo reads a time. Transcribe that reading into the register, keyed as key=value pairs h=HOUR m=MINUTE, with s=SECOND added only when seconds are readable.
h=6 m=29 s=59
